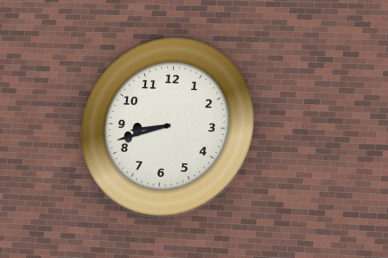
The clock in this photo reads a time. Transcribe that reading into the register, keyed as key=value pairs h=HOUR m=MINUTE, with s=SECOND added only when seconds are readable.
h=8 m=42
